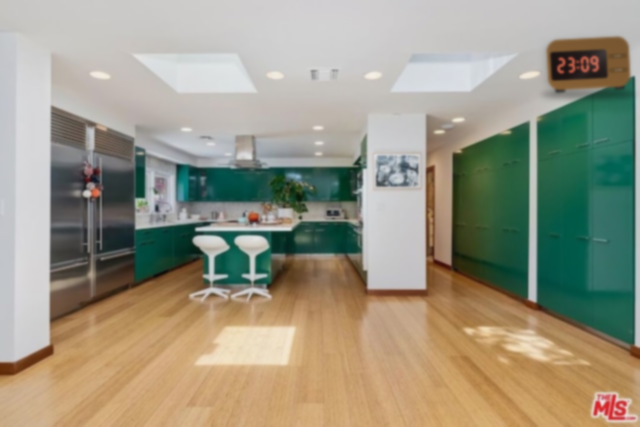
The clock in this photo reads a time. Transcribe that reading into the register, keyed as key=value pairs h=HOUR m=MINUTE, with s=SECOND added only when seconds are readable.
h=23 m=9
